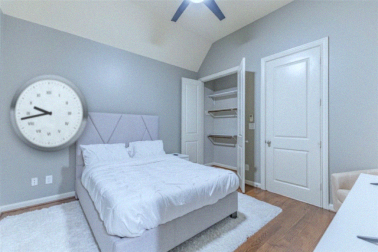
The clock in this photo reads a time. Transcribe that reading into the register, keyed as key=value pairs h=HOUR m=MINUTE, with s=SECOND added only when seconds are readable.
h=9 m=43
